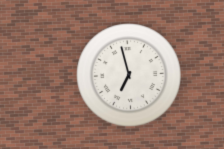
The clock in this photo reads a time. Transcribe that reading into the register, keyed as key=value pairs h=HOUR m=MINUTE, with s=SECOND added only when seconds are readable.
h=6 m=58
